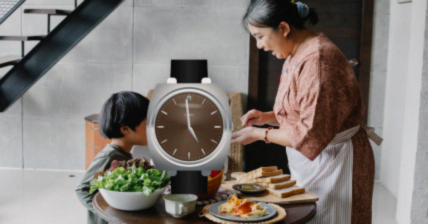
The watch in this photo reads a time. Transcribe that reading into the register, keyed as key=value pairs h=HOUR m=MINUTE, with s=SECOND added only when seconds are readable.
h=4 m=59
